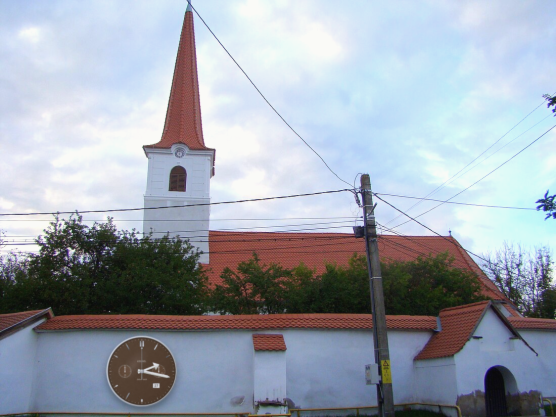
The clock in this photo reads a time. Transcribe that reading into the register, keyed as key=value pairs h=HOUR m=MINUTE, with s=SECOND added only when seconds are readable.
h=2 m=17
